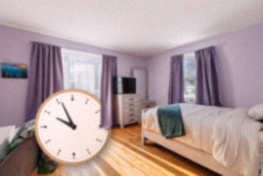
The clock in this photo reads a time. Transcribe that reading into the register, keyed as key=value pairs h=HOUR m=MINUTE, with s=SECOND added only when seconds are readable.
h=9 m=56
